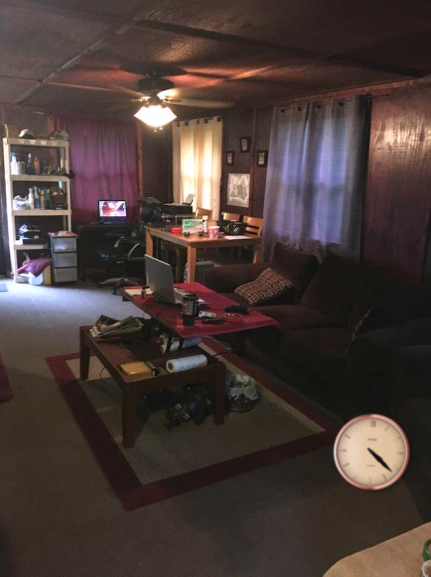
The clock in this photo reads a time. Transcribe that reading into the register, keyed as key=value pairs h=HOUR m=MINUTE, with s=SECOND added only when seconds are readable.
h=4 m=22
